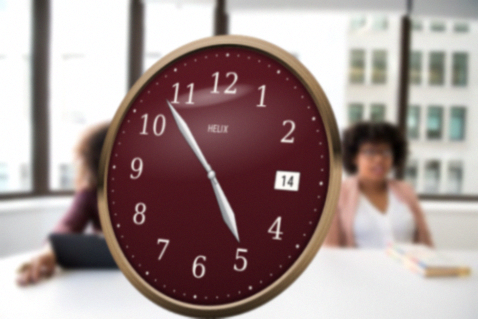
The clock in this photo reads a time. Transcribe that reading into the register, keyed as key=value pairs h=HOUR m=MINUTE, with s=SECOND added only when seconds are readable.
h=4 m=53
